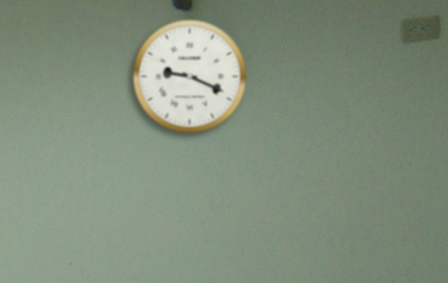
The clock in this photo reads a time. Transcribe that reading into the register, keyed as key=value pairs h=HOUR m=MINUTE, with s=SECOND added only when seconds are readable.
h=9 m=19
